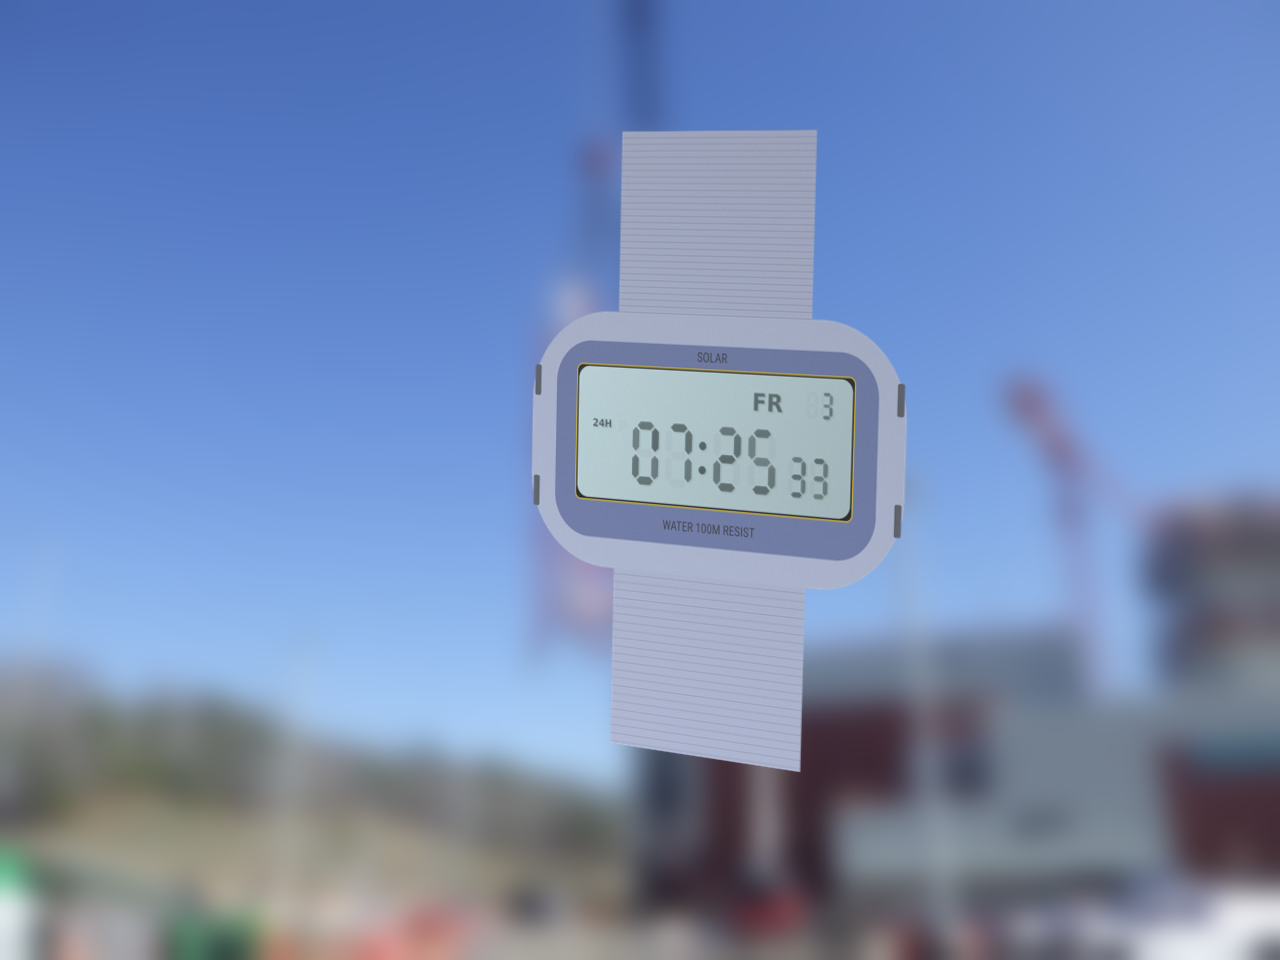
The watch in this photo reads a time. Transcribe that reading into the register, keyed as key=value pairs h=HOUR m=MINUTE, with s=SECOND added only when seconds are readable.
h=7 m=25 s=33
